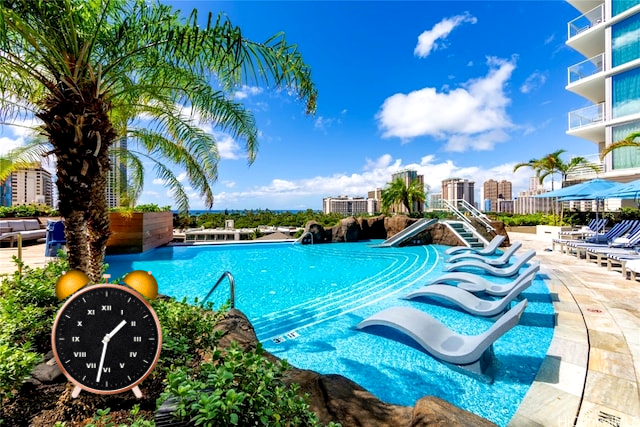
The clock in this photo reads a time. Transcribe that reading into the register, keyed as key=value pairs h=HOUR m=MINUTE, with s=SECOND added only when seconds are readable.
h=1 m=32
